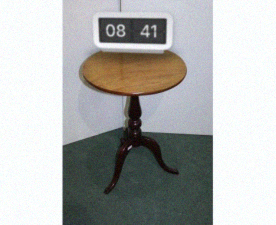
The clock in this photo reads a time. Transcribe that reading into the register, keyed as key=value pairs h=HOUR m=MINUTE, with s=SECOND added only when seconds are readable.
h=8 m=41
